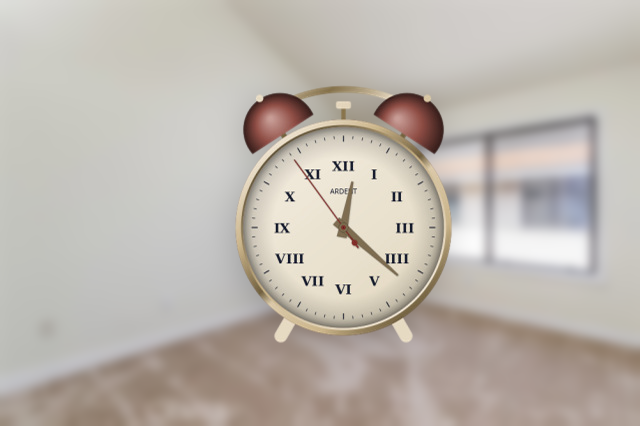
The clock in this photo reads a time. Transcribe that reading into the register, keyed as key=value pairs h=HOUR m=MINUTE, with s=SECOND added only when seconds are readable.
h=12 m=21 s=54
